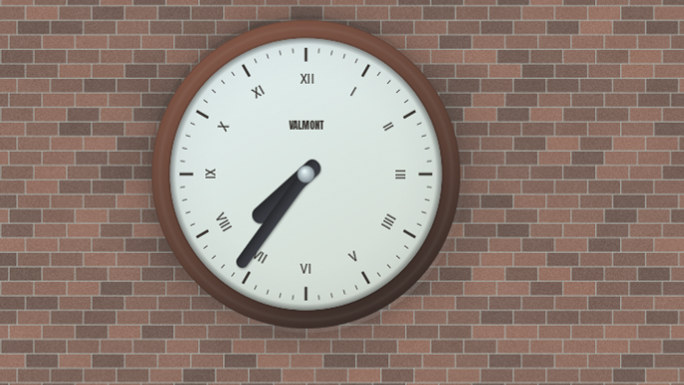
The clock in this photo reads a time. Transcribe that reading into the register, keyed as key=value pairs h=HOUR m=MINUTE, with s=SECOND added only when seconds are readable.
h=7 m=36
